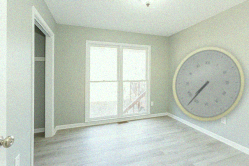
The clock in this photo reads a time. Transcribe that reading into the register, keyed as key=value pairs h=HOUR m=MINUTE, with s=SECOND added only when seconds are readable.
h=7 m=37
